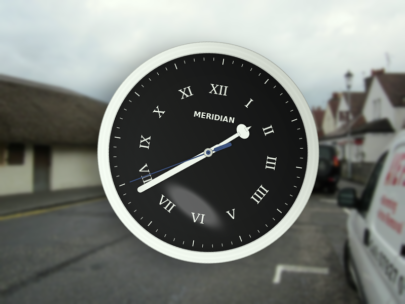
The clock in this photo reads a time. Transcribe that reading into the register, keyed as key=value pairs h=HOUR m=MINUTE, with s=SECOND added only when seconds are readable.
h=1 m=38 s=40
